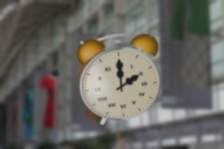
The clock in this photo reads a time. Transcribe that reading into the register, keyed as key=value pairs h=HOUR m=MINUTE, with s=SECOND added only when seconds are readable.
h=2 m=0
